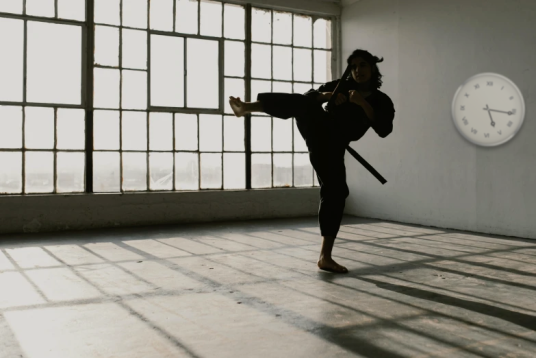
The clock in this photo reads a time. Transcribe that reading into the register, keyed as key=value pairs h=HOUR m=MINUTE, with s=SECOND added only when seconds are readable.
h=5 m=16
